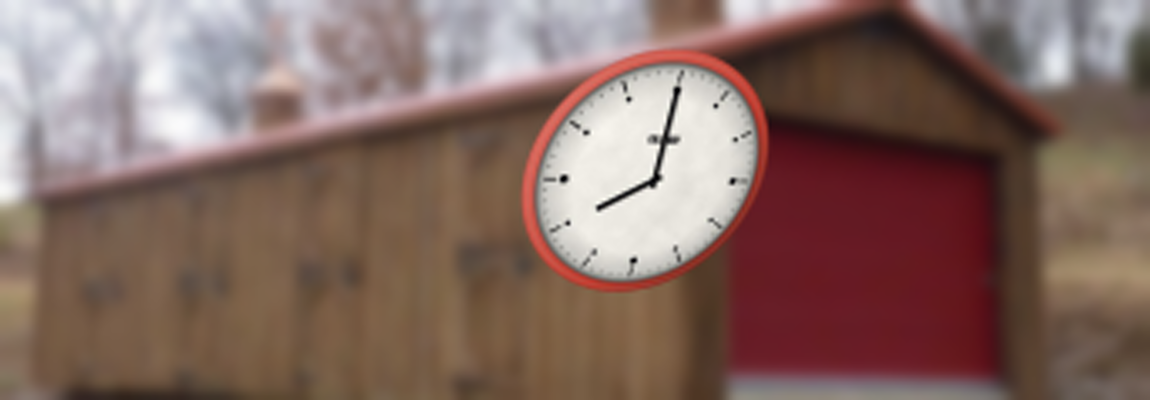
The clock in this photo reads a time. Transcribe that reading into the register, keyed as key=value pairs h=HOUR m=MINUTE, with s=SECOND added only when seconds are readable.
h=8 m=0
